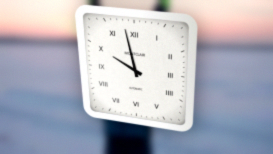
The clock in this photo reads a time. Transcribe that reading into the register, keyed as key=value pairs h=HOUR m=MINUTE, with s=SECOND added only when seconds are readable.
h=9 m=58
